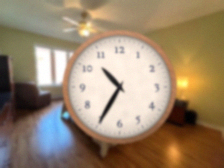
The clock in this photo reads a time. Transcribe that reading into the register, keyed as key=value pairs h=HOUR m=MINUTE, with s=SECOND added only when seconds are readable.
h=10 m=35
